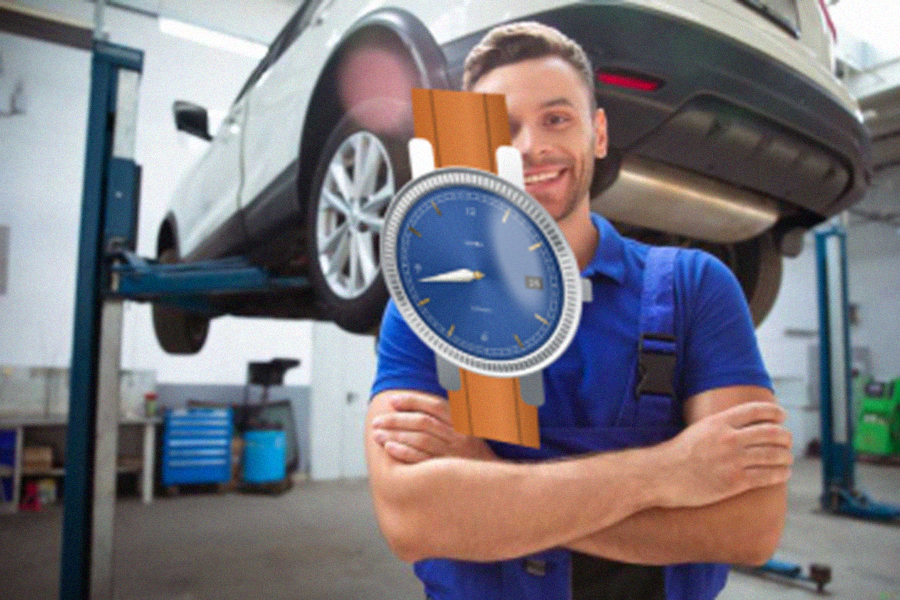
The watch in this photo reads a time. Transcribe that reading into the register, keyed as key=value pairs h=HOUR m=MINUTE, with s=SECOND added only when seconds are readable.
h=8 m=43
